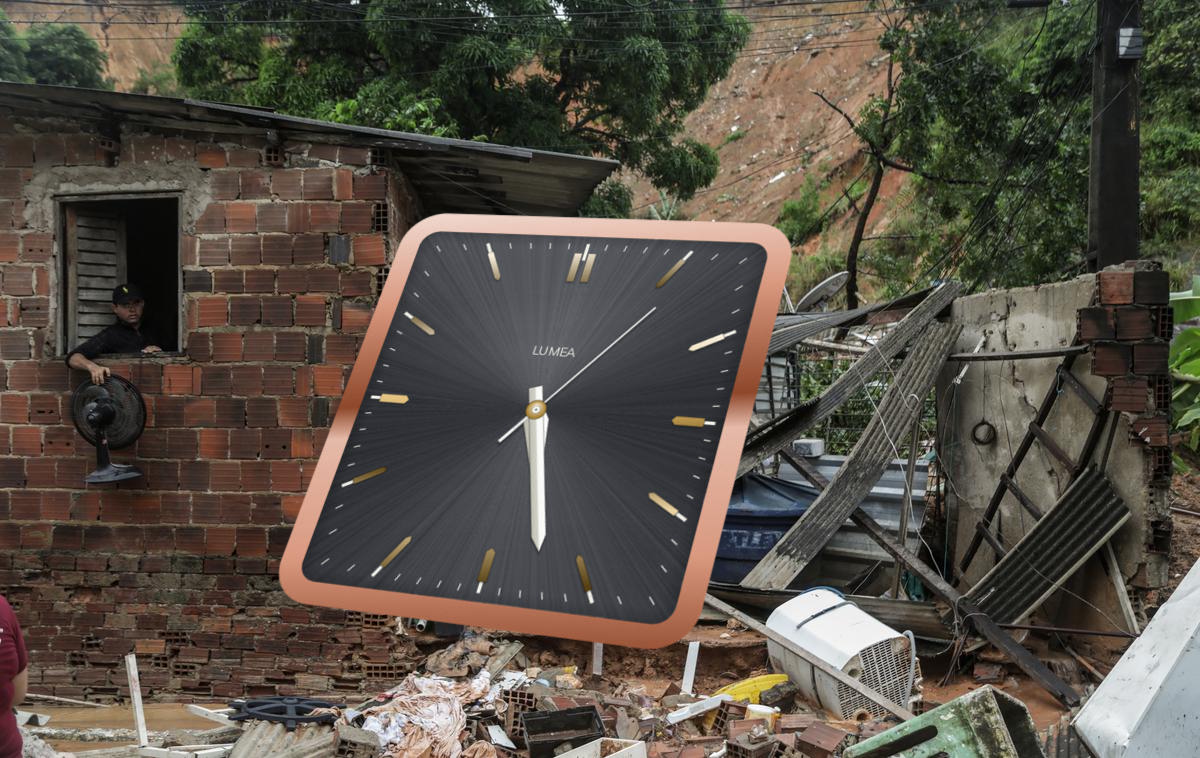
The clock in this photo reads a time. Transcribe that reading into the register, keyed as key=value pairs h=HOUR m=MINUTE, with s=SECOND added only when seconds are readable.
h=5 m=27 s=6
